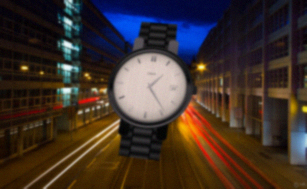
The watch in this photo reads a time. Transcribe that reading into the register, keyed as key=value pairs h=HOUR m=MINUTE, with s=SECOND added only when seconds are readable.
h=1 m=24
